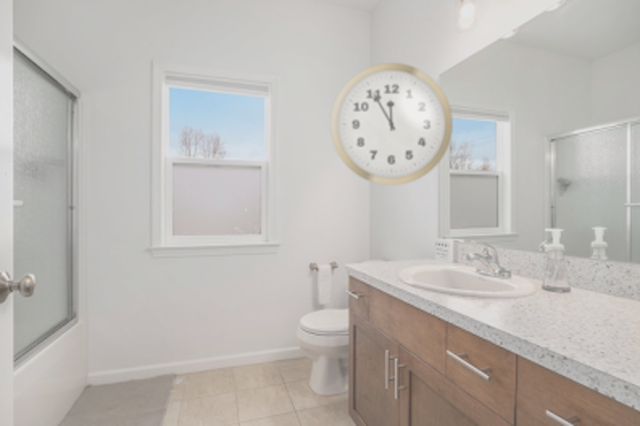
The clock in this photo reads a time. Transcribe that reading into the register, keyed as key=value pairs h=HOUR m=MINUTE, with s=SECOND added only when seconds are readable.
h=11 m=55
